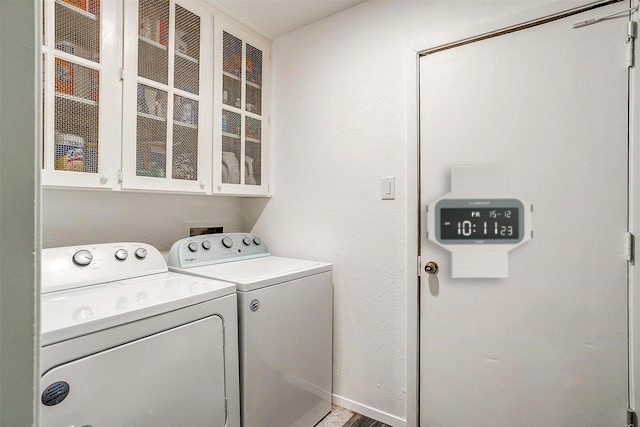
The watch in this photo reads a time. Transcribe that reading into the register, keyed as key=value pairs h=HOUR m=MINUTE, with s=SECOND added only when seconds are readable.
h=10 m=11 s=23
